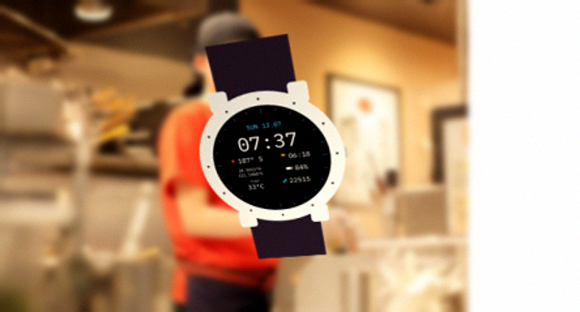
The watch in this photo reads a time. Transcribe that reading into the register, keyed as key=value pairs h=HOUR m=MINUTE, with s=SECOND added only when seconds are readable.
h=7 m=37
